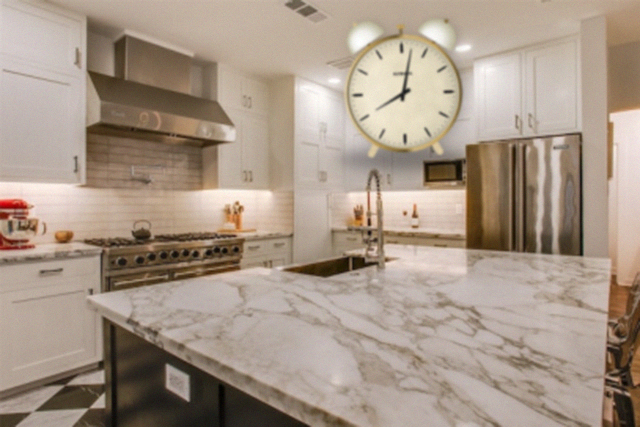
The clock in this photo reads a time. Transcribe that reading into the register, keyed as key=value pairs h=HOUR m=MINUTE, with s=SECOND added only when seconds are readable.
h=8 m=2
